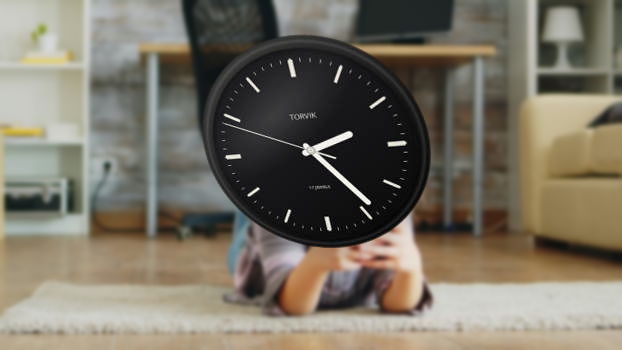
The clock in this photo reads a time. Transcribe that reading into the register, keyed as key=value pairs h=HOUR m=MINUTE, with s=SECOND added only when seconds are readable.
h=2 m=23 s=49
